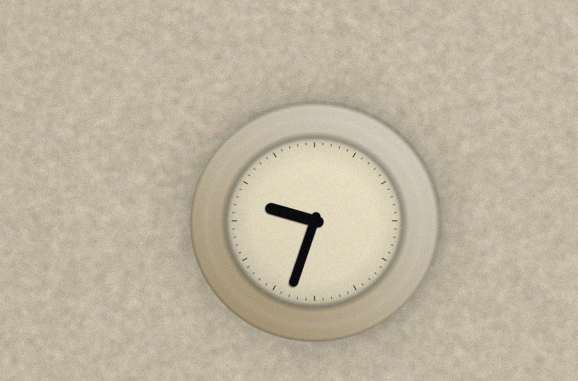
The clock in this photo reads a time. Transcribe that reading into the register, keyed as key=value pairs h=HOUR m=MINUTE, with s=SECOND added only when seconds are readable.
h=9 m=33
